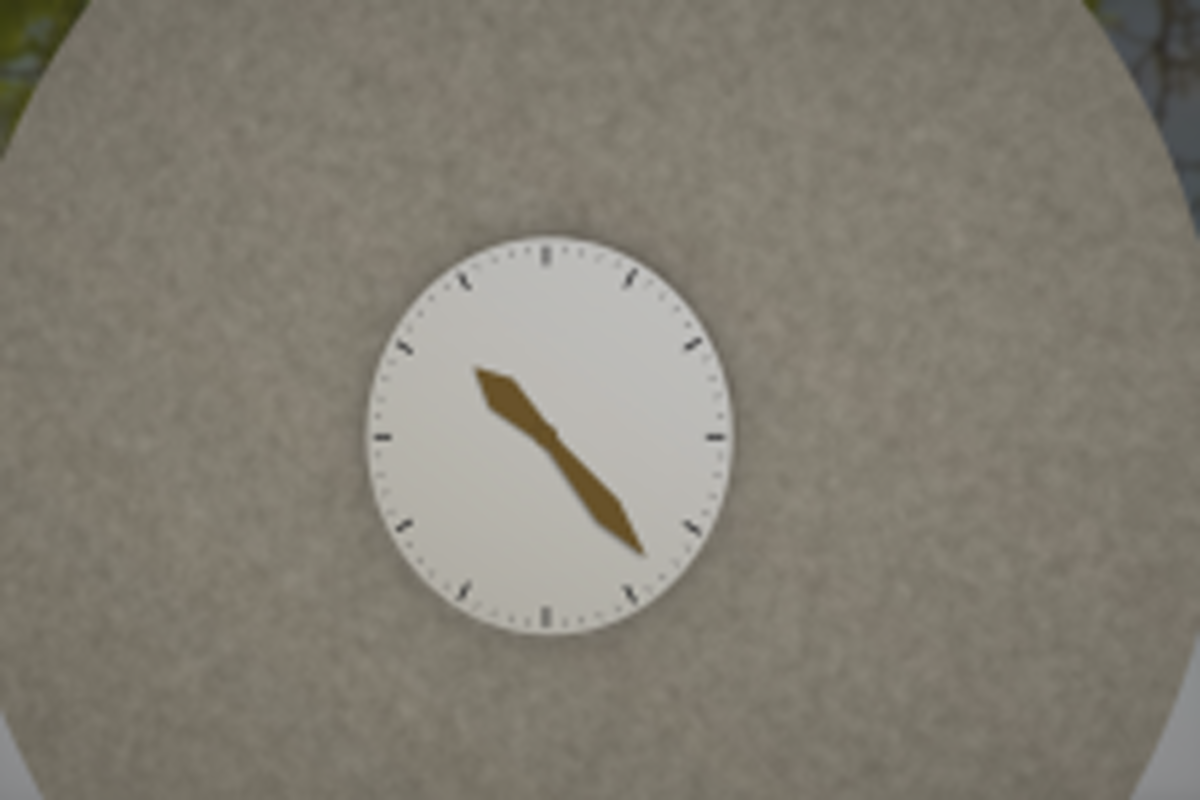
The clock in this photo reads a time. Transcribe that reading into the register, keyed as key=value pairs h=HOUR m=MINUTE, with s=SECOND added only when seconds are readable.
h=10 m=23
